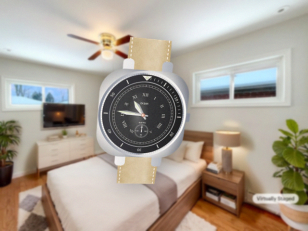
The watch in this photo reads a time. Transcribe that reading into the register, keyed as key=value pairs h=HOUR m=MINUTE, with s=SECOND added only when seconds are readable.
h=10 m=46
